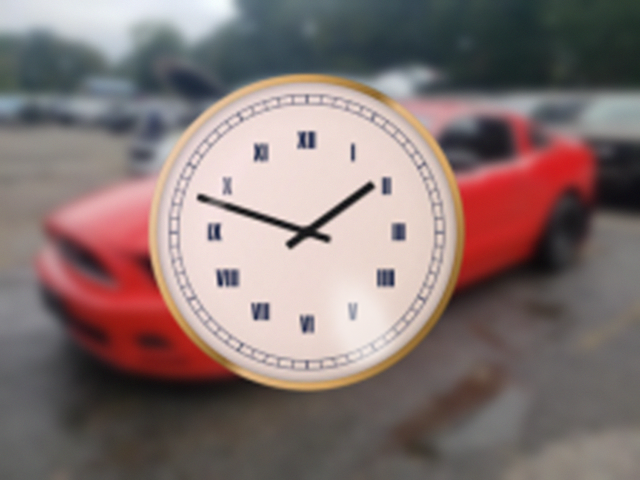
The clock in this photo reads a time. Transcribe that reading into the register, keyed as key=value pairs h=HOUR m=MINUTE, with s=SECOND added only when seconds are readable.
h=1 m=48
